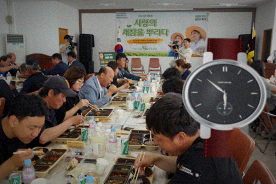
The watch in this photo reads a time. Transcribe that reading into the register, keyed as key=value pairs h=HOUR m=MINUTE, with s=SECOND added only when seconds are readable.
h=5 m=52
